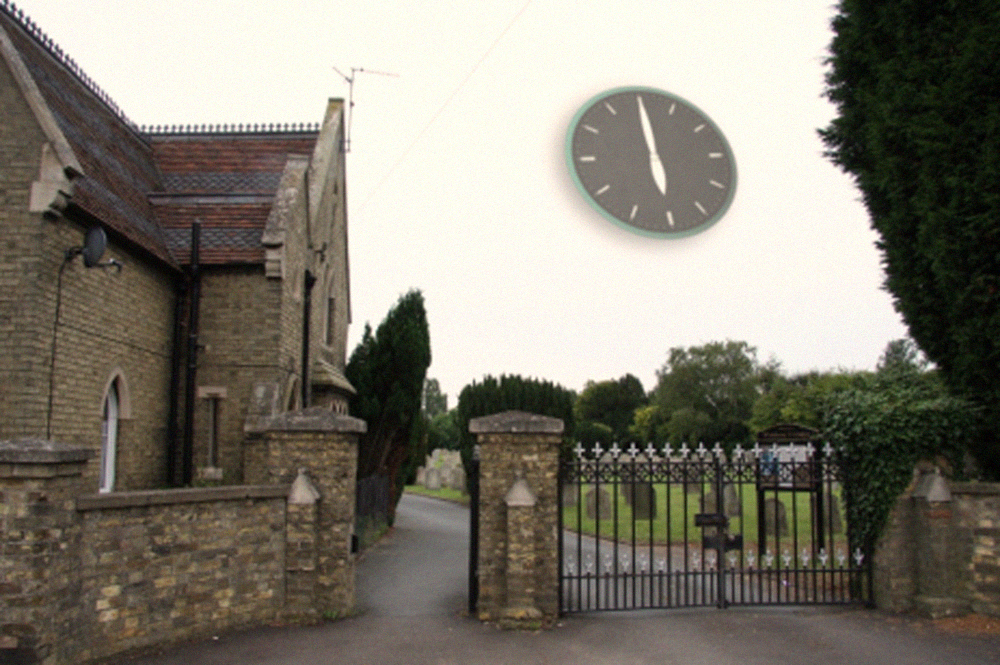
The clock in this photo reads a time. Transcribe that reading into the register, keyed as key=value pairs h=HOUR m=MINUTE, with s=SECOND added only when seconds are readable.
h=6 m=0
